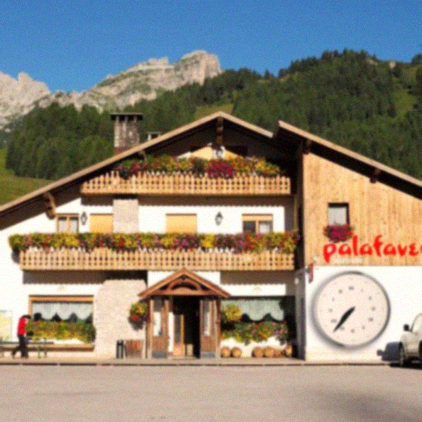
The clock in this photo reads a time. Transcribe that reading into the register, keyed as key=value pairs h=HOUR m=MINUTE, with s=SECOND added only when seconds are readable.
h=7 m=37
